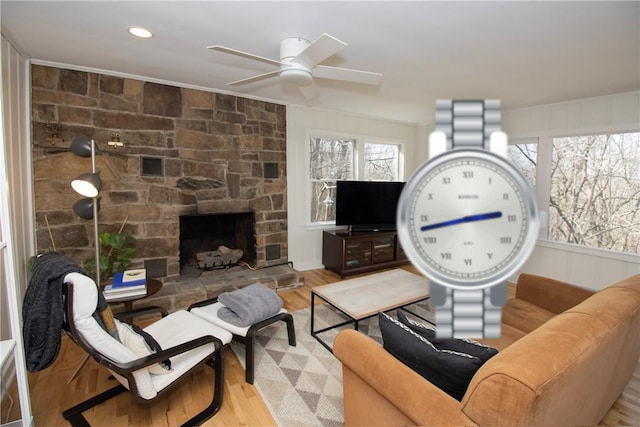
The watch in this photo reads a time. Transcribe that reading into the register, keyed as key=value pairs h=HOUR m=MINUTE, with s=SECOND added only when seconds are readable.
h=2 m=43
